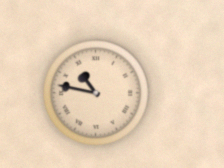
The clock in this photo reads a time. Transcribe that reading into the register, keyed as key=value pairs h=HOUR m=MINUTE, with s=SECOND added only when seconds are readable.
h=10 m=47
